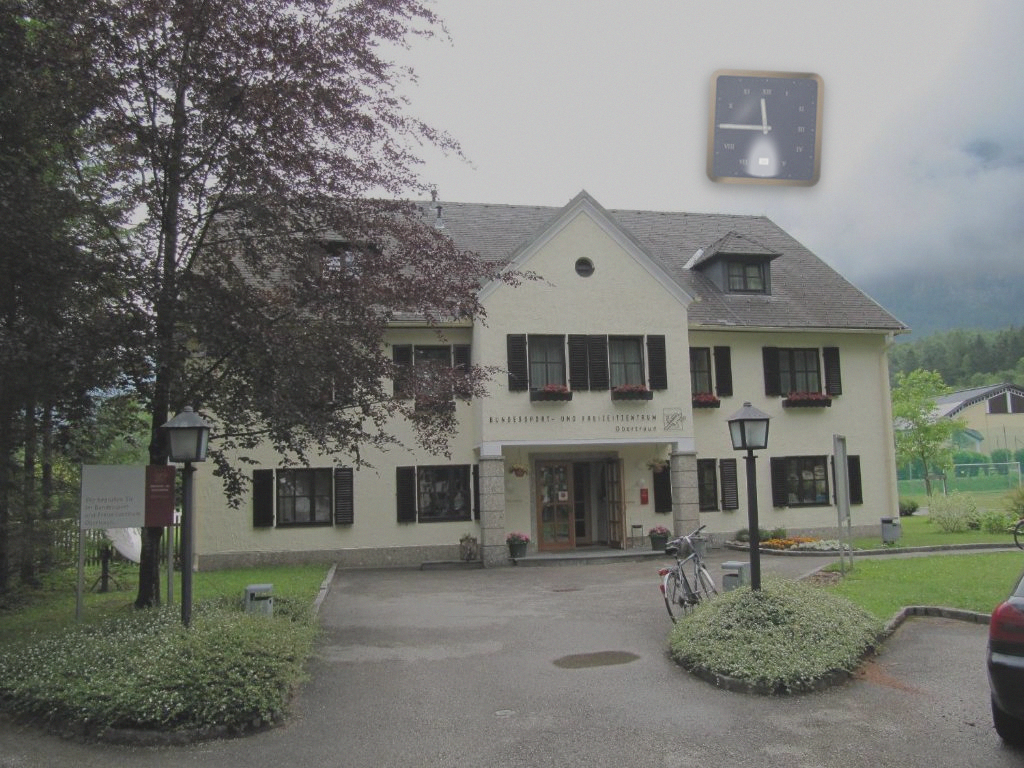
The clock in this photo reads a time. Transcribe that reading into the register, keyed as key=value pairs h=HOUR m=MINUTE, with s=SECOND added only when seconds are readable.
h=11 m=45
